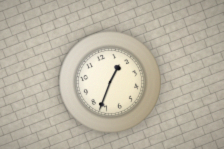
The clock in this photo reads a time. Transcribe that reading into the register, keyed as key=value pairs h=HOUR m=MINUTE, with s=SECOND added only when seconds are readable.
h=1 m=37
